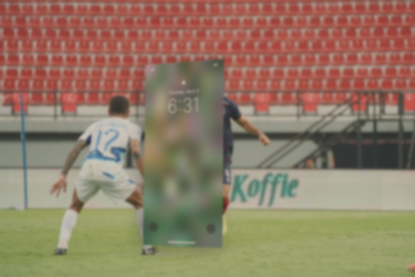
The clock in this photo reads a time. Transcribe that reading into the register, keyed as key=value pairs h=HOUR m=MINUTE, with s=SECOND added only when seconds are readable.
h=6 m=31
